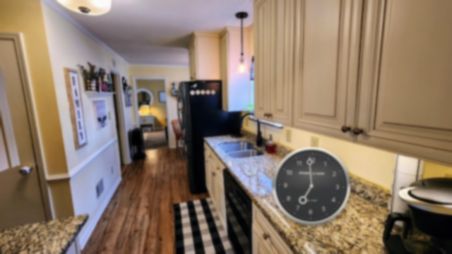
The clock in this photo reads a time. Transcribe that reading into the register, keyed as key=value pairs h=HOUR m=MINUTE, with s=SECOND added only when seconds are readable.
h=6 m=59
